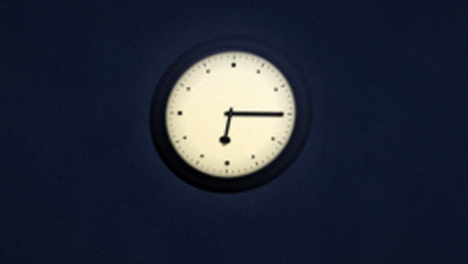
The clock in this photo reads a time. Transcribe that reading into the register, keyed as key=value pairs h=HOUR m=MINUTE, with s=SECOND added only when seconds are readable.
h=6 m=15
